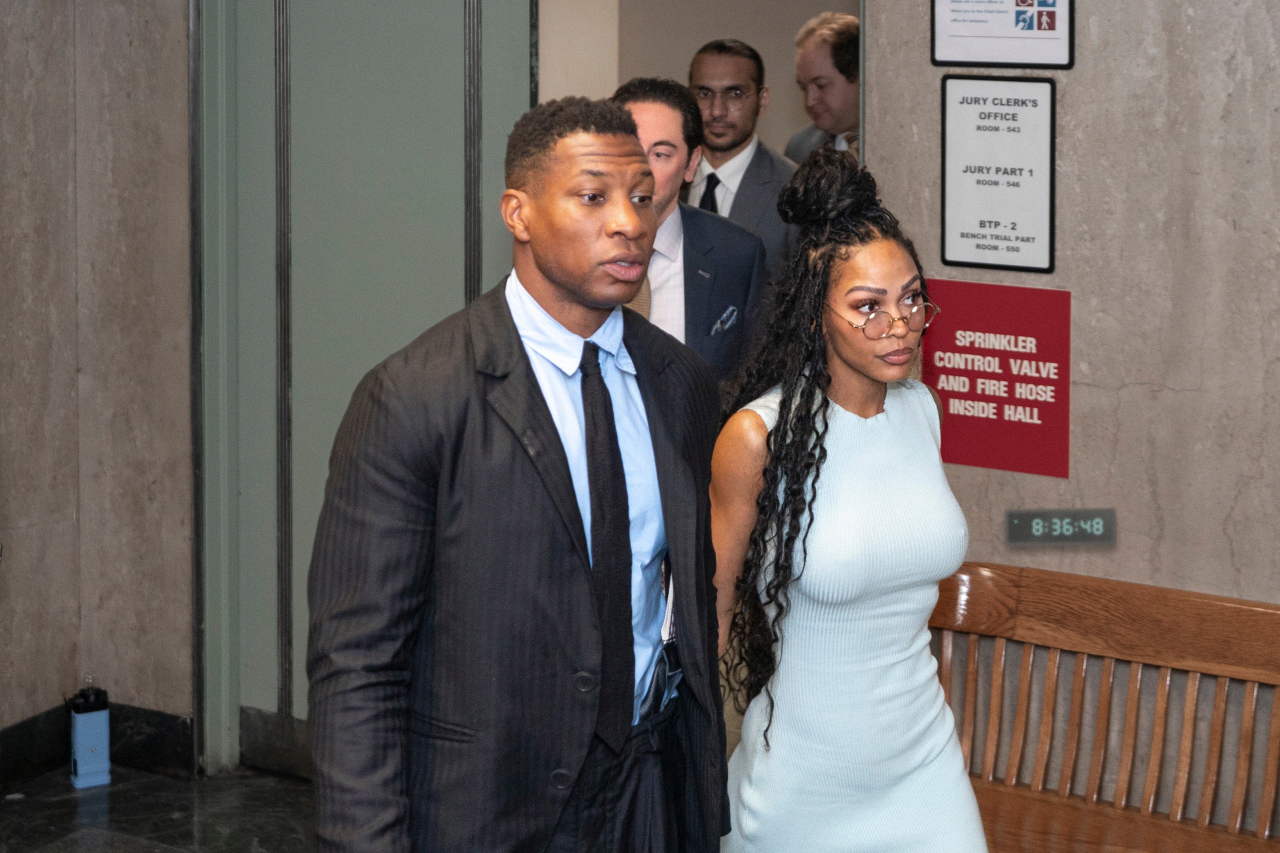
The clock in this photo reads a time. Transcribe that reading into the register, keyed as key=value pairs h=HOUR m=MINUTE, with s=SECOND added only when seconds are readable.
h=8 m=36 s=48
